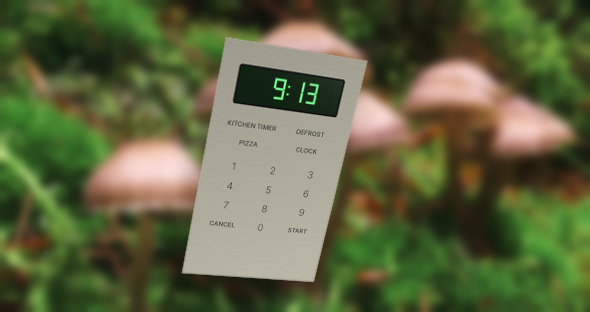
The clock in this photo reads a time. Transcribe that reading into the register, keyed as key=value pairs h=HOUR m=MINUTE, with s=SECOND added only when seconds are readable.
h=9 m=13
